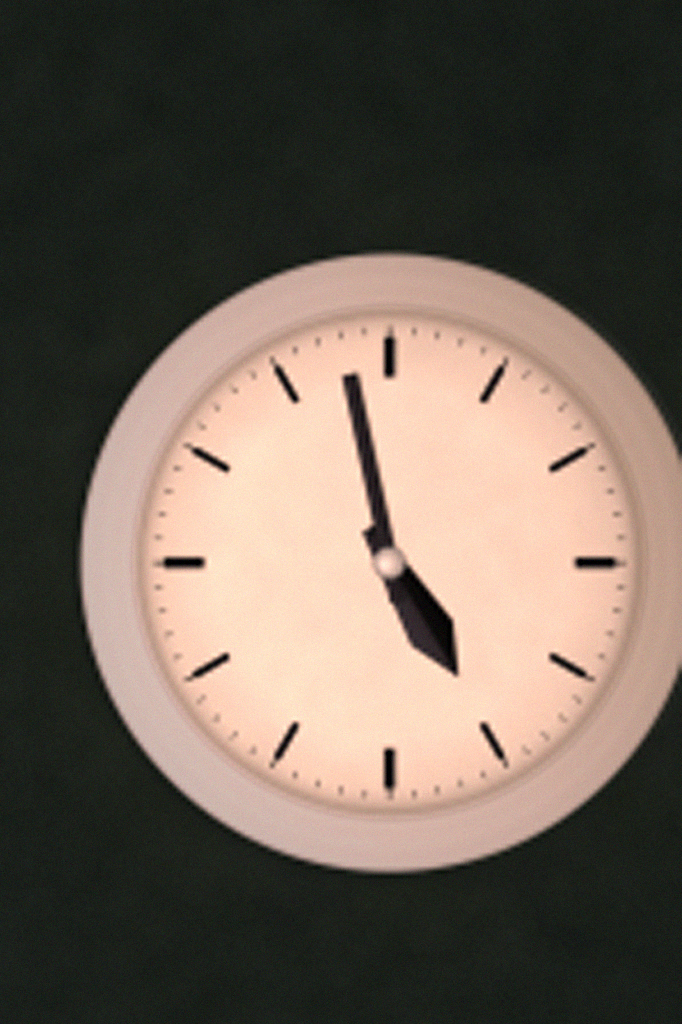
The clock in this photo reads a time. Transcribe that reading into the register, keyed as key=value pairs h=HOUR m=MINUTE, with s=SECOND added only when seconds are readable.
h=4 m=58
